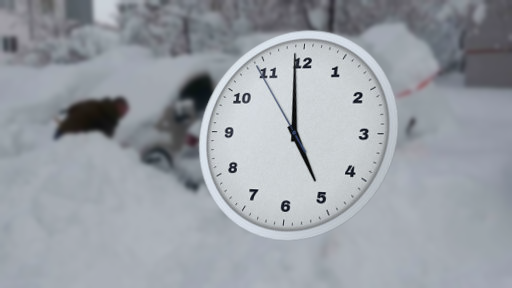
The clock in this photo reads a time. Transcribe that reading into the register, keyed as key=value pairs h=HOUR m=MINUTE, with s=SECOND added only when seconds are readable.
h=4 m=58 s=54
